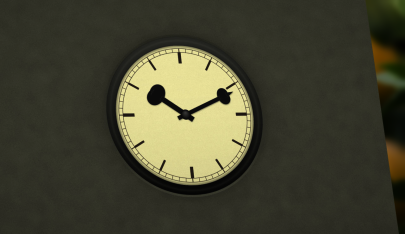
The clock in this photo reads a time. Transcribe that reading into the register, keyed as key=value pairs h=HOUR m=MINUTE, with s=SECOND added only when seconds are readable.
h=10 m=11
